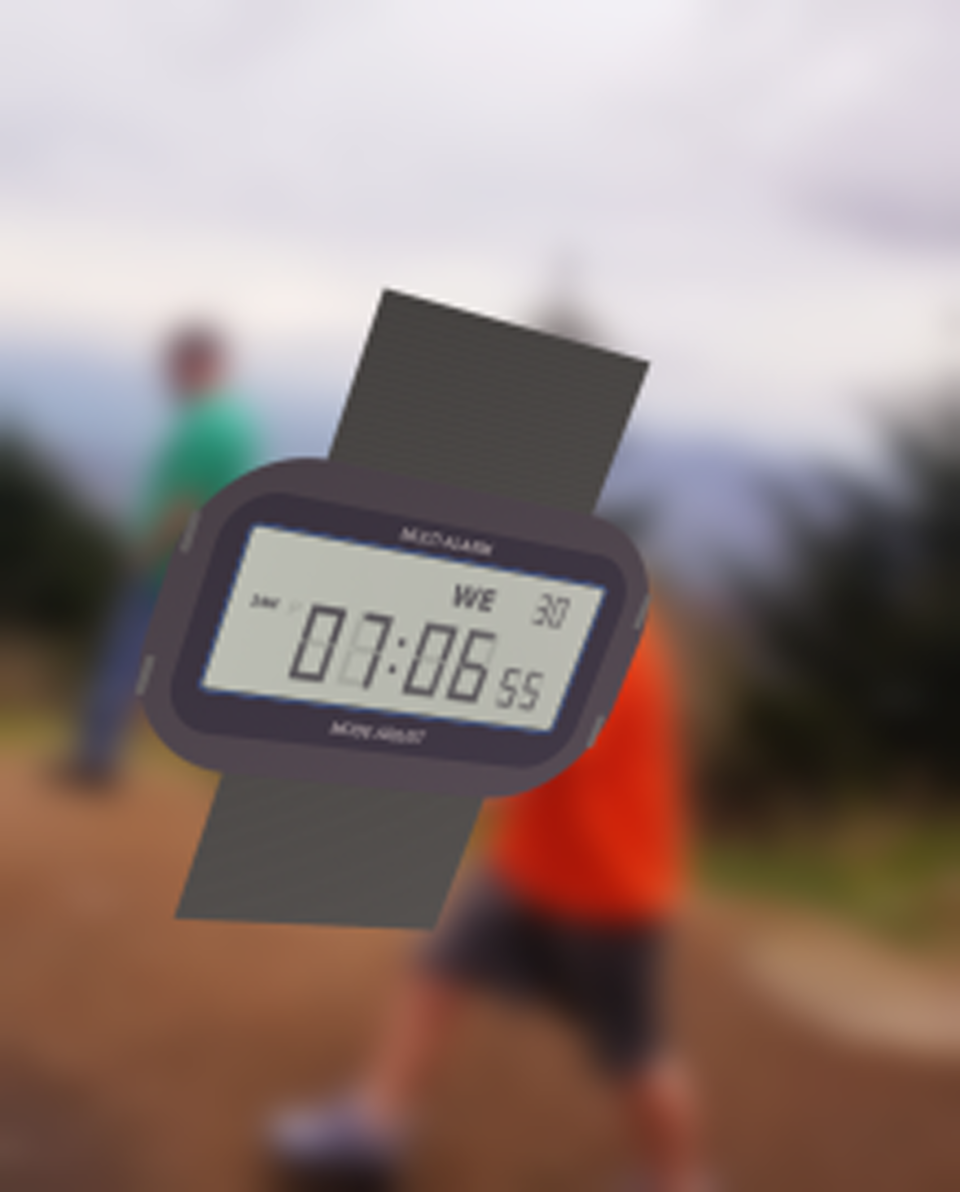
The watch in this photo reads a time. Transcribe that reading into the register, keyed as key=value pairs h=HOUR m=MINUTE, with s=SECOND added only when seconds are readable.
h=7 m=6 s=55
